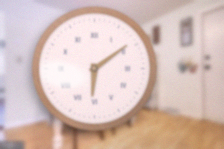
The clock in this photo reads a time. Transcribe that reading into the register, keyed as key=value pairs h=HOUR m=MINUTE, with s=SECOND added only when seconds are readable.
h=6 m=9
